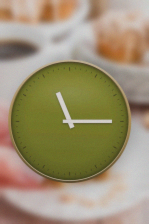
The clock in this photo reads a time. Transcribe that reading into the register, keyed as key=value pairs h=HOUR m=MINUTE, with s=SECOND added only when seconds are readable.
h=11 m=15
